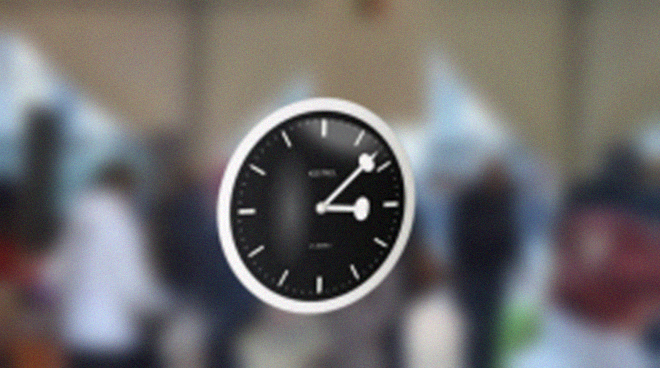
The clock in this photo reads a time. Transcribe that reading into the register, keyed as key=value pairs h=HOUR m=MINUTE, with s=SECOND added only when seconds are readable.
h=3 m=8
